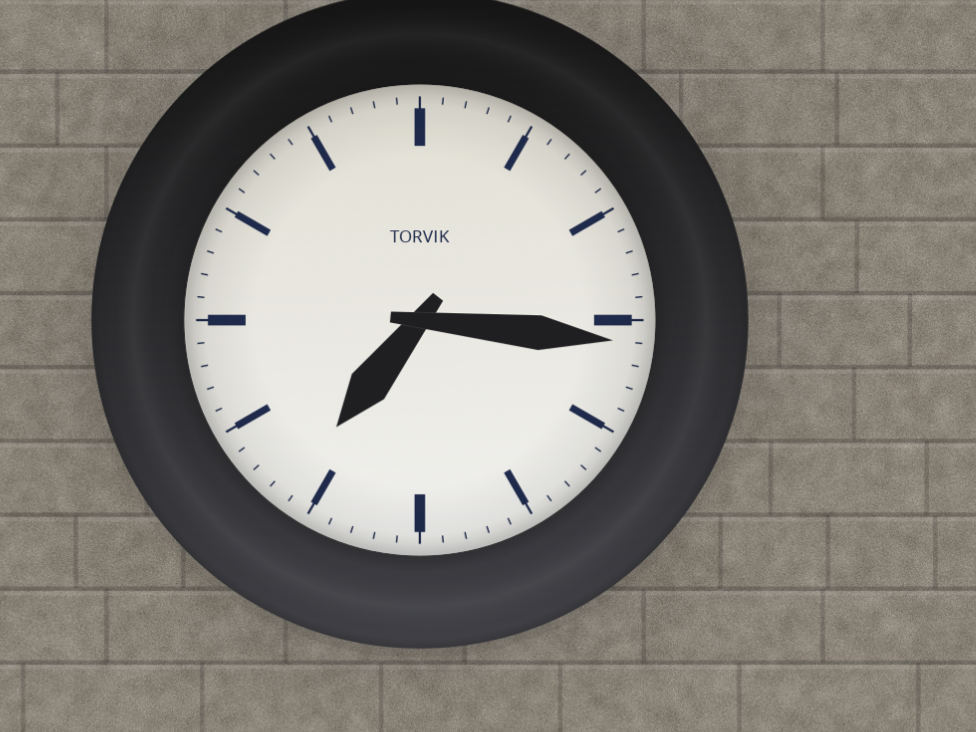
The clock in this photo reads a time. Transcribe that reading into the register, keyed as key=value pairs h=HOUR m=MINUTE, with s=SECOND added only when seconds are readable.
h=7 m=16
